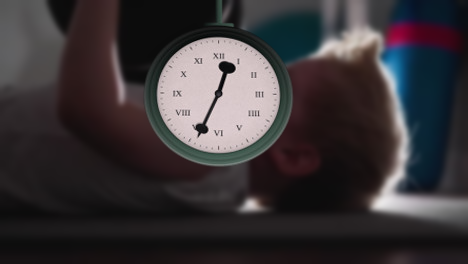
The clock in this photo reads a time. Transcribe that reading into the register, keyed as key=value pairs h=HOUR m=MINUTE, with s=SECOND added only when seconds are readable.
h=12 m=34
